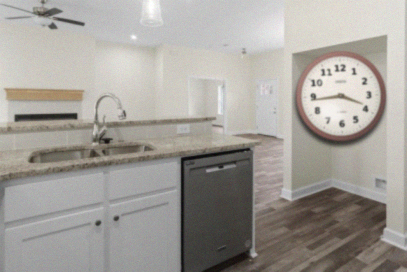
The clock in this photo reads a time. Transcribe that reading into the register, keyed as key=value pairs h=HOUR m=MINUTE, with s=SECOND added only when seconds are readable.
h=3 m=44
